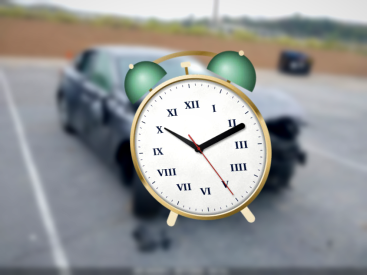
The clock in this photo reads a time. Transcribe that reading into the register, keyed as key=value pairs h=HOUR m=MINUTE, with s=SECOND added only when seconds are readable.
h=10 m=11 s=25
